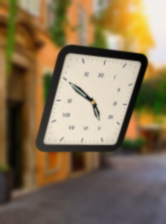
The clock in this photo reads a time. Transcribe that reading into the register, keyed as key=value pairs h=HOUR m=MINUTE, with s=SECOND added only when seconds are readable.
h=4 m=50
